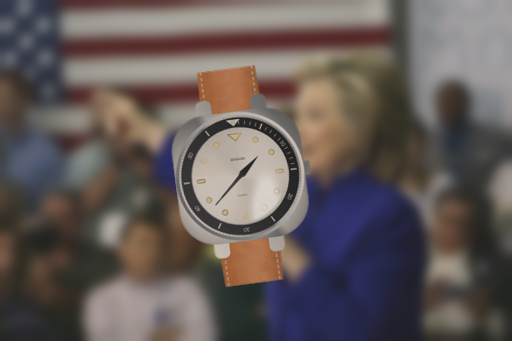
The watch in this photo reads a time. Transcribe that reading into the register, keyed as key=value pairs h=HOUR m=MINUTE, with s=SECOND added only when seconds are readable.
h=1 m=38
